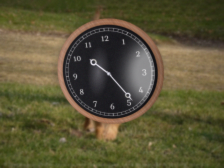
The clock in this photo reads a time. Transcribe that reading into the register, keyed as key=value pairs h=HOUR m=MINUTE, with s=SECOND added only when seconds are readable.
h=10 m=24
